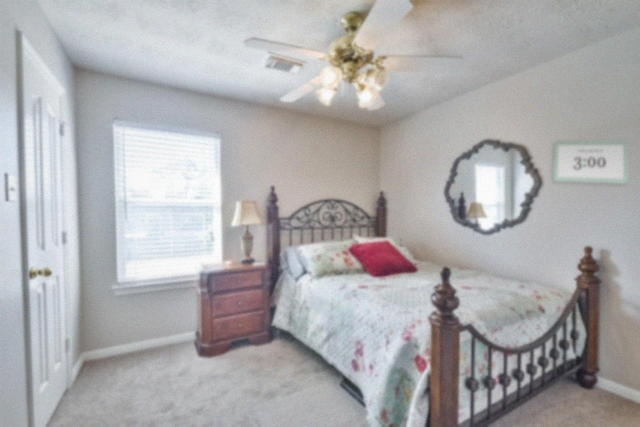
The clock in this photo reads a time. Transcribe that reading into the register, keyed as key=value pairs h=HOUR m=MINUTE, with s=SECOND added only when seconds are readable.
h=3 m=0
